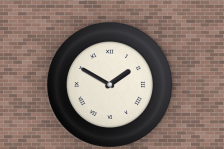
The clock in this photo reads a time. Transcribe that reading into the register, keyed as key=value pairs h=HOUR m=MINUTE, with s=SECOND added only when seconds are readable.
h=1 m=50
